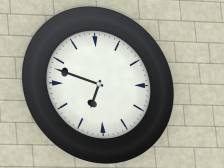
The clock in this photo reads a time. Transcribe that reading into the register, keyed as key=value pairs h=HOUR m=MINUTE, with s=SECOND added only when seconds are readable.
h=6 m=48
